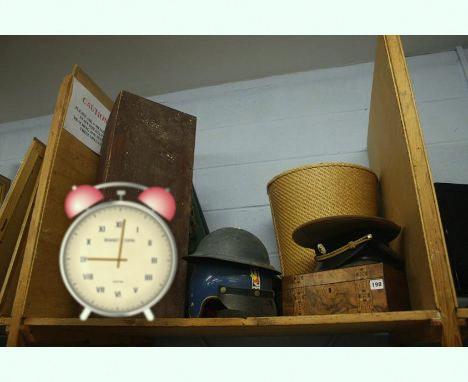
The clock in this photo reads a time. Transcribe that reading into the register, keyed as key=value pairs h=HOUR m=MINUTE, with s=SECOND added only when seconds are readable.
h=9 m=1
